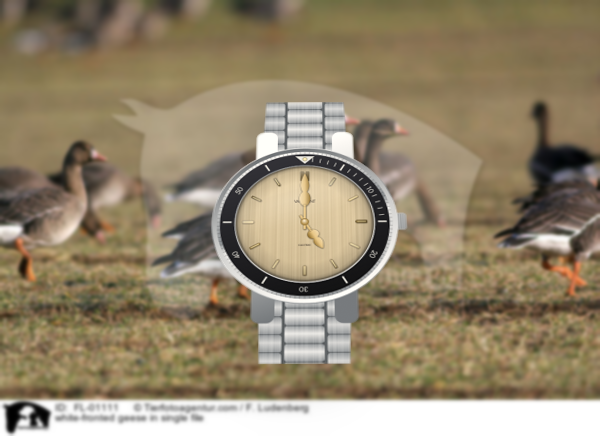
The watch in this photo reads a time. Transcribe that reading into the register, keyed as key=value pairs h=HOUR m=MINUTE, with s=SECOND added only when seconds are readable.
h=5 m=0
